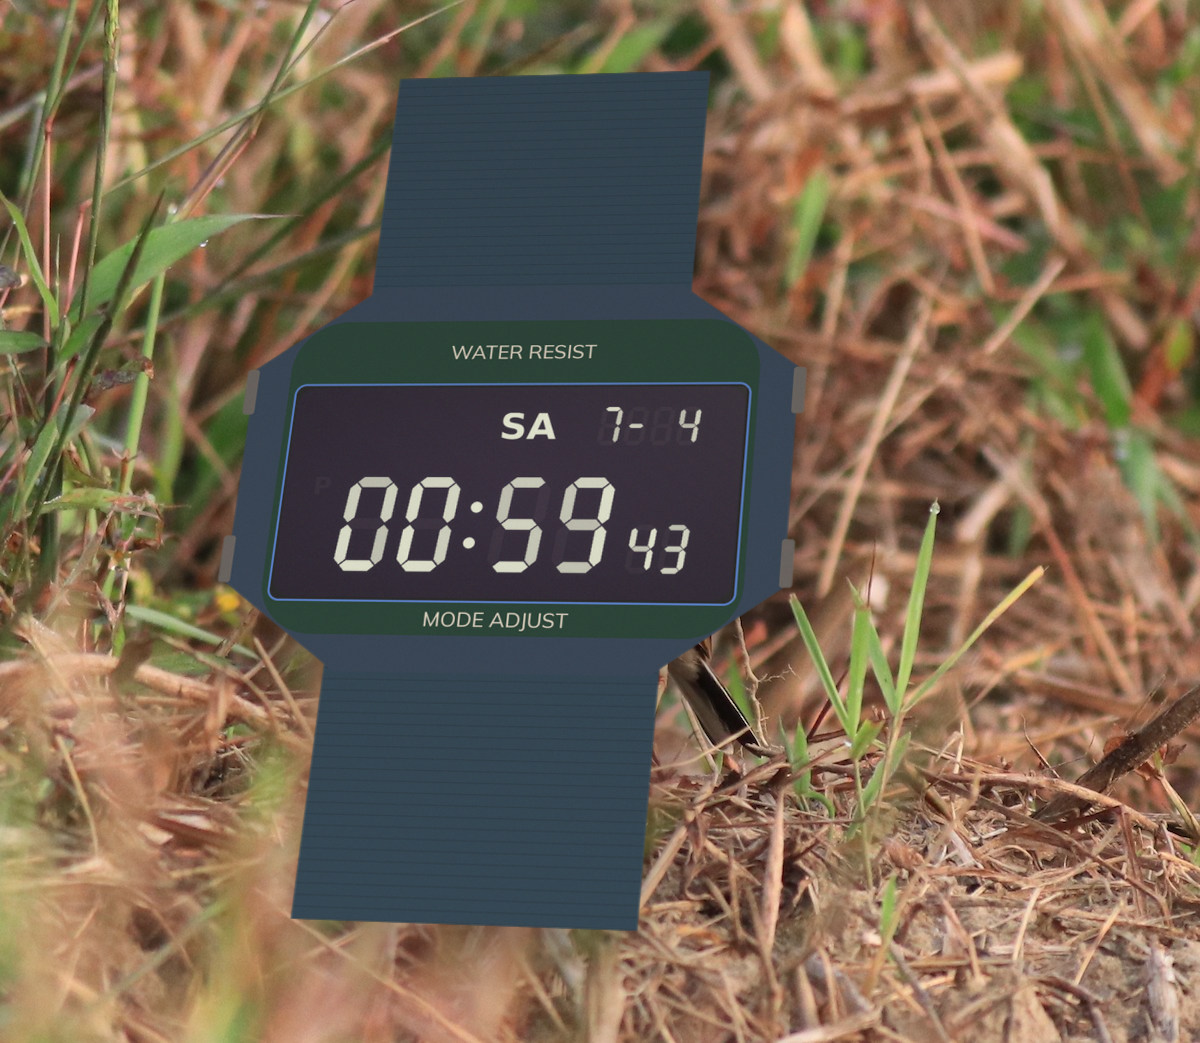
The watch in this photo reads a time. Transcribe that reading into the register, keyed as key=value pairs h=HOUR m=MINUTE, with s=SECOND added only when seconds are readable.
h=0 m=59 s=43
